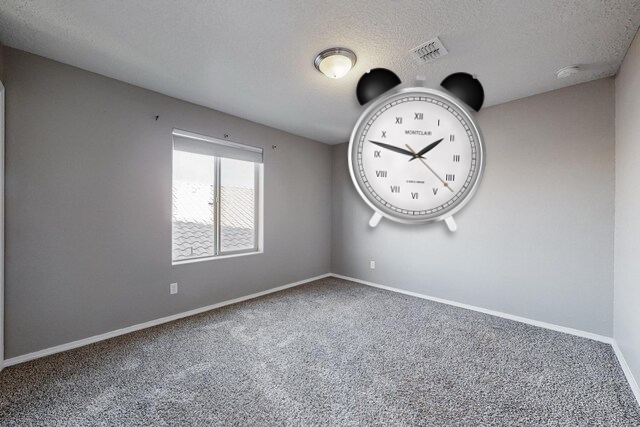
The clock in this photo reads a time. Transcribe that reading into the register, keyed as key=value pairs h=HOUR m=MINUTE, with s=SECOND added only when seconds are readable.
h=1 m=47 s=22
